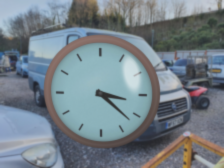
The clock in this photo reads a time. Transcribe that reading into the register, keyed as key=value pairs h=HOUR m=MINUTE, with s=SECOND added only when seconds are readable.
h=3 m=22
